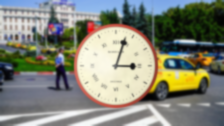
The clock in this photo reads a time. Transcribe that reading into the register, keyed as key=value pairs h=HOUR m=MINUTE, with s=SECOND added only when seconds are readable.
h=3 m=3
